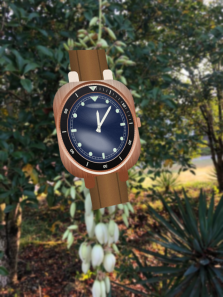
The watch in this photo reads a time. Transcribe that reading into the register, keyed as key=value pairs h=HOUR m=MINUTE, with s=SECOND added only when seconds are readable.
h=12 m=7
